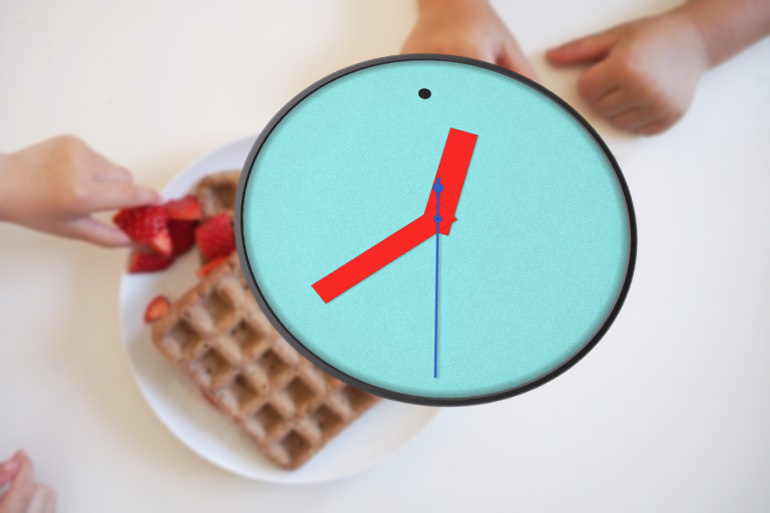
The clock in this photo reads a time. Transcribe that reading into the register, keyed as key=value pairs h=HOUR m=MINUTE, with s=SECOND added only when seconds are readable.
h=12 m=39 s=31
